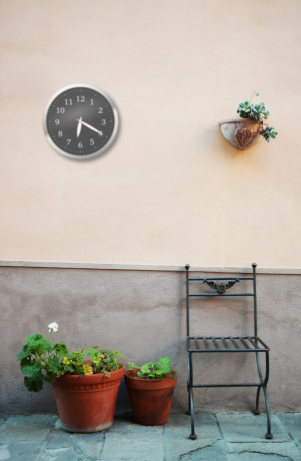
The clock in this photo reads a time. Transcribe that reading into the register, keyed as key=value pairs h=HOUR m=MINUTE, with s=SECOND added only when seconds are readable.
h=6 m=20
